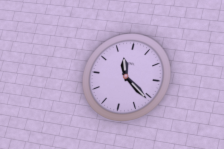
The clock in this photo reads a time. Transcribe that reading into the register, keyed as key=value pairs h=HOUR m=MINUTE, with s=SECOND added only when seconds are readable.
h=11 m=21
